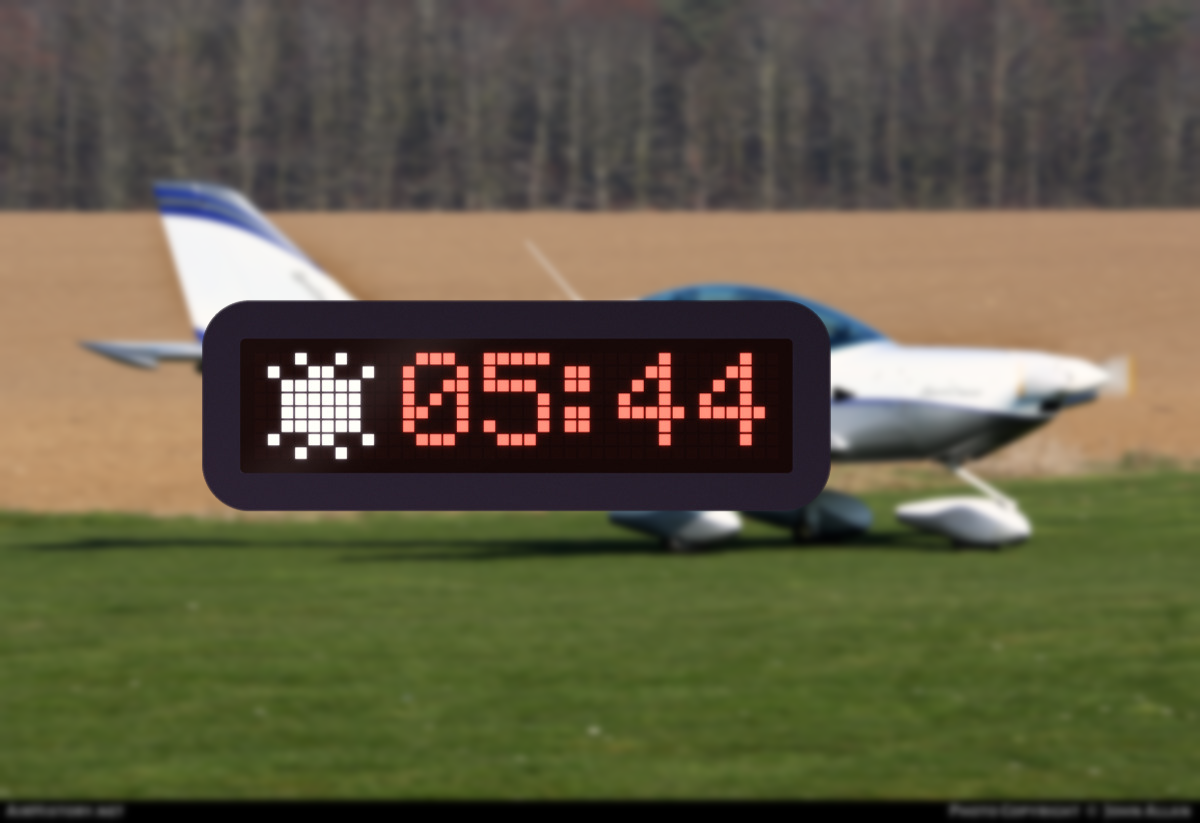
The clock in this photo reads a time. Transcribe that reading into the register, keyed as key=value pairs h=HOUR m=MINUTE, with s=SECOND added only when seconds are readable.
h=5 m=44
